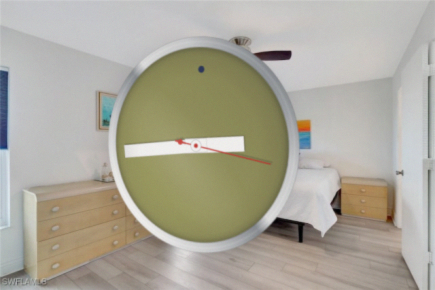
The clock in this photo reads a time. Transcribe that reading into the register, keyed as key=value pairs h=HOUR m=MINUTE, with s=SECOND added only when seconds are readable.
h=2 m=43 s=16
